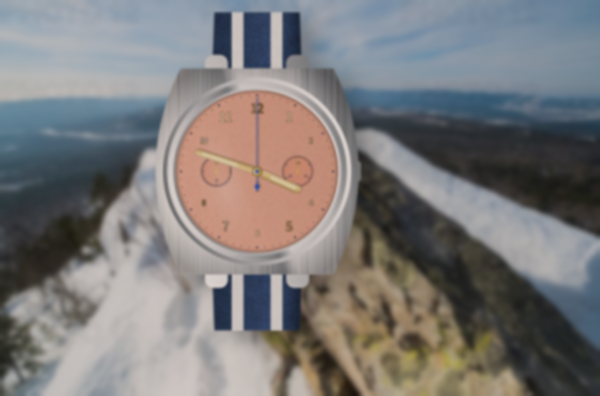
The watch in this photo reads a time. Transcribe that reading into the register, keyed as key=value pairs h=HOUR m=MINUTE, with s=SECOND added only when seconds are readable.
h=3 m=48
